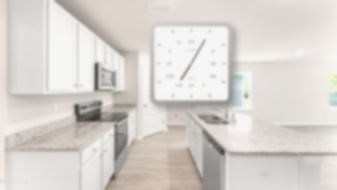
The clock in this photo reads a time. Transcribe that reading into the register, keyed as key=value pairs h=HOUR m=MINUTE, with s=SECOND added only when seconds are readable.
h=7 m=5
